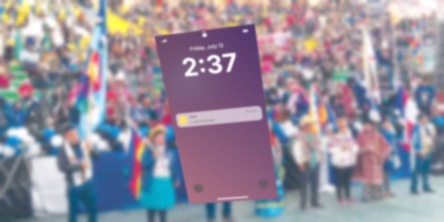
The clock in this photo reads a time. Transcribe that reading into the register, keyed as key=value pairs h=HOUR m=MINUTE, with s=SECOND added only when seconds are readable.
h=2 m=37
